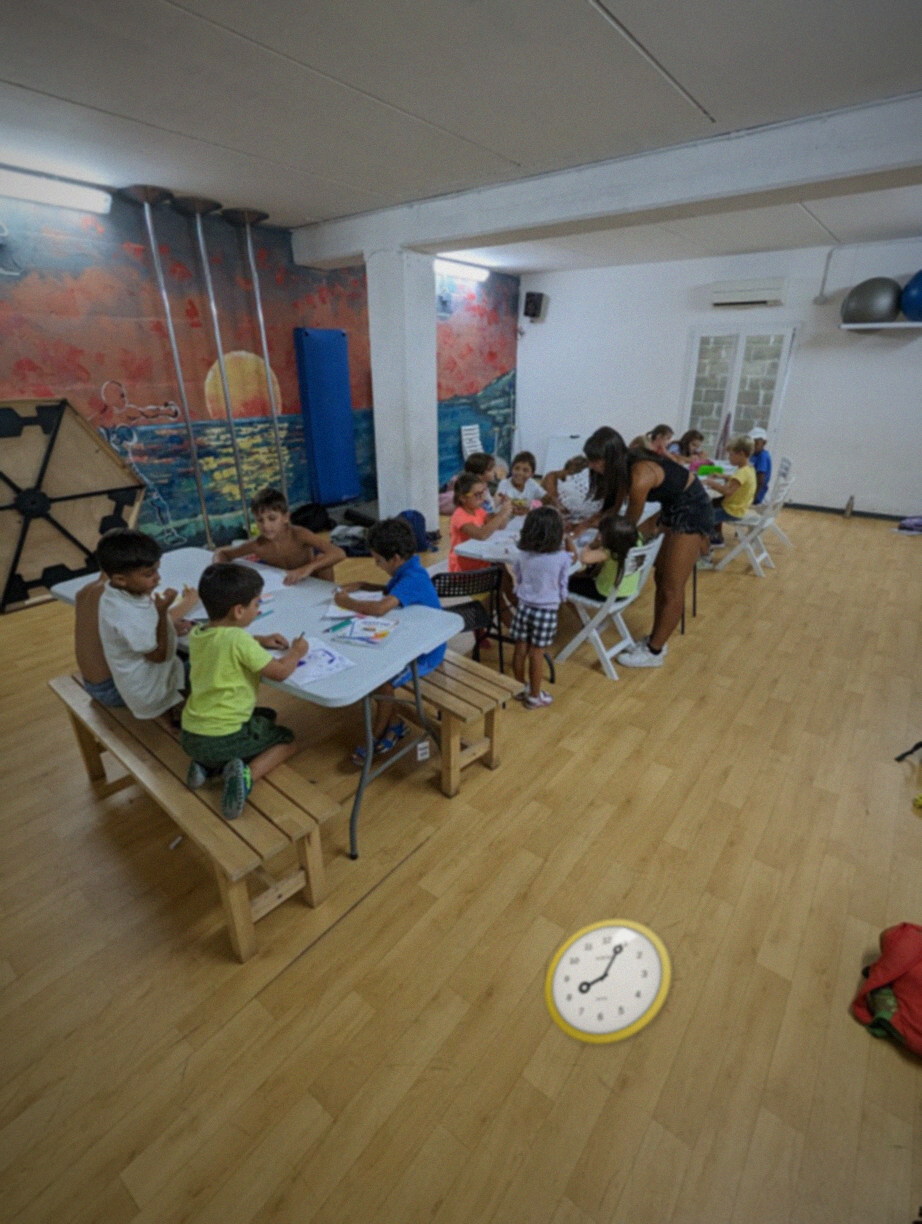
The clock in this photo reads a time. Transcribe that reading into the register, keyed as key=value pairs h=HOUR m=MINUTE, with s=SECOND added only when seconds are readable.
h=8 m=4
